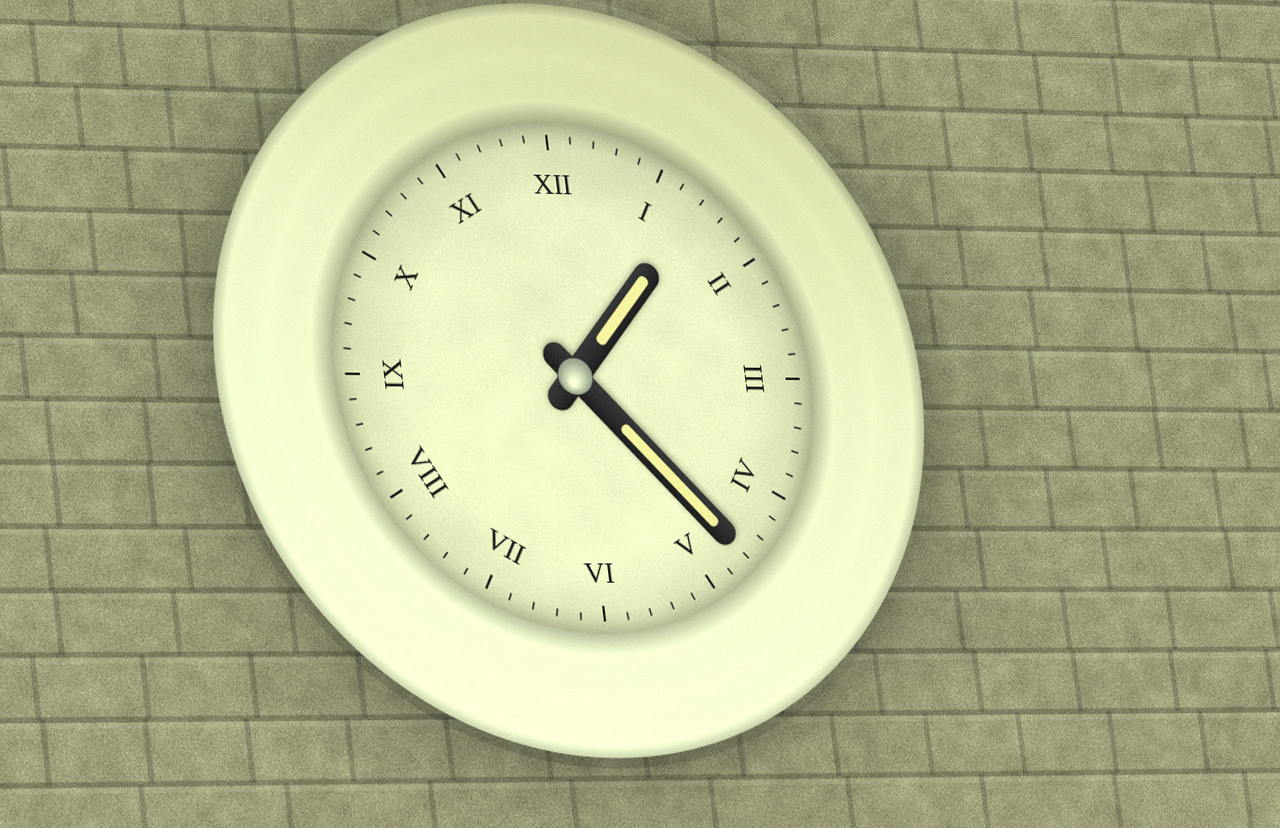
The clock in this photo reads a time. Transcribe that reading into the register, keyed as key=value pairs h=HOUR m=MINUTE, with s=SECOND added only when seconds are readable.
h=1 m=23
